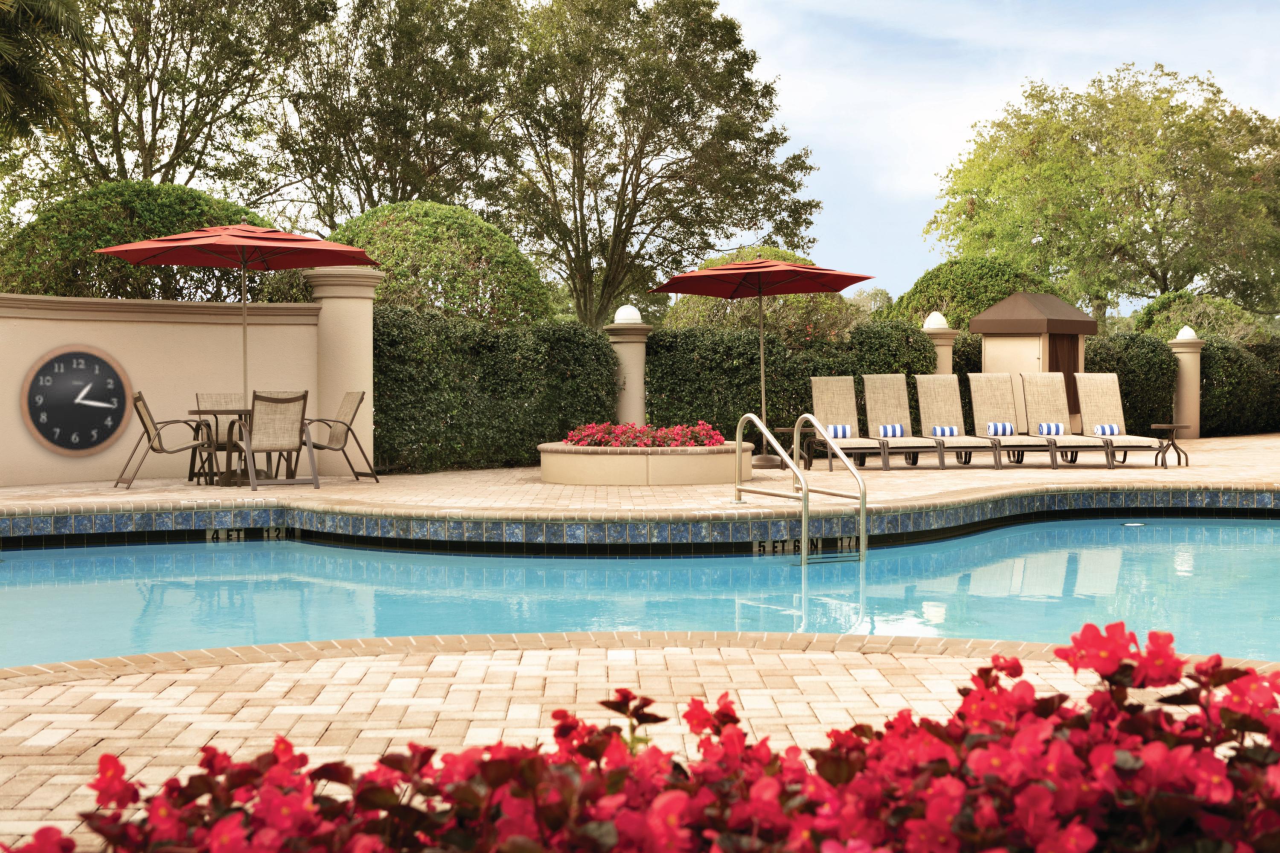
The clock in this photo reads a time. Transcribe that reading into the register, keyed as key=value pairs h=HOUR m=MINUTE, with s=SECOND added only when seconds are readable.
h=1 m=16
